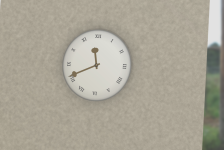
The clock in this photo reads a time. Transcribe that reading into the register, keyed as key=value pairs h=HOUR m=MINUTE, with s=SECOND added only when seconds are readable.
h=11 m=41
